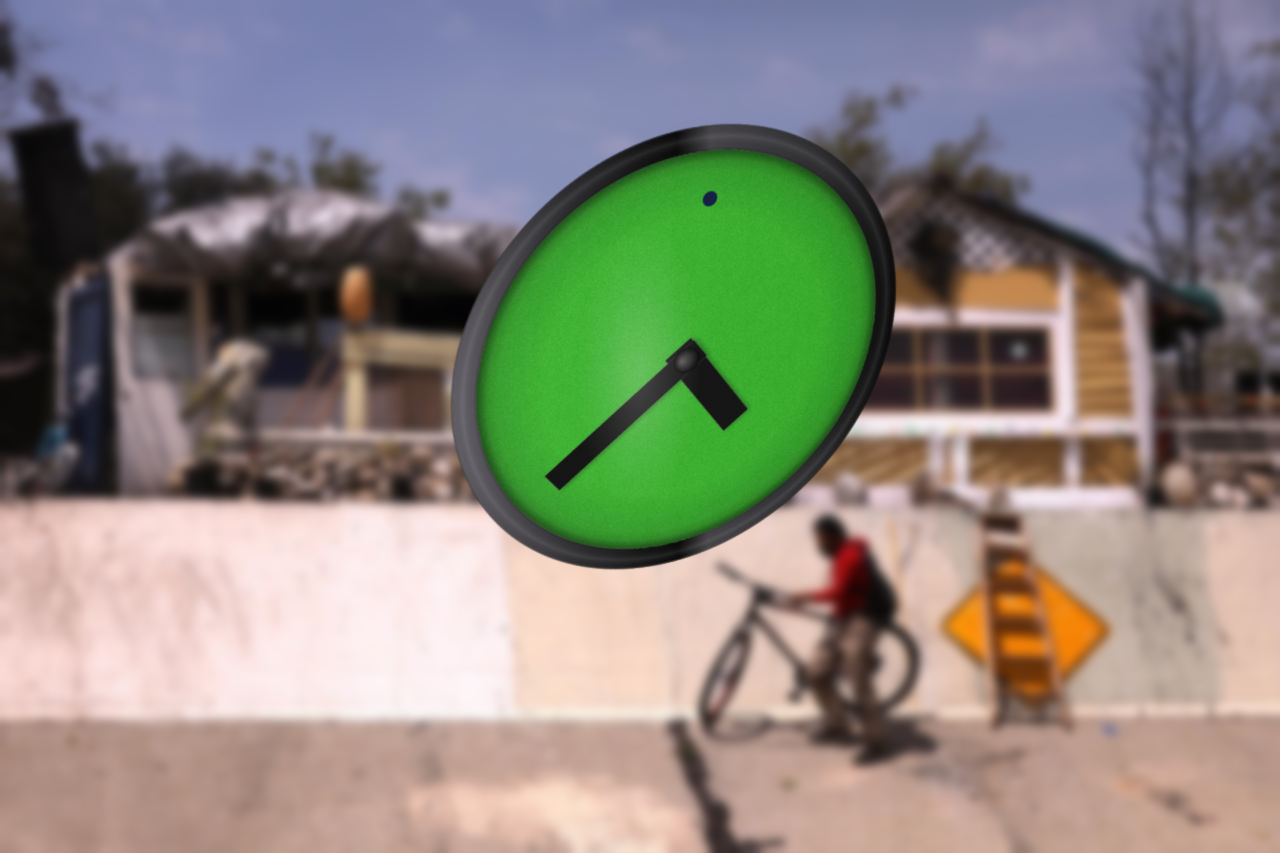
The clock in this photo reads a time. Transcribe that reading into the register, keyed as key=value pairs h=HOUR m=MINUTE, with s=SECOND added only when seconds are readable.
h=4 m=38
